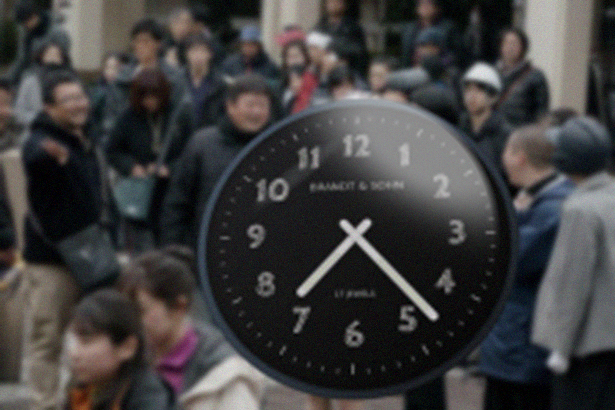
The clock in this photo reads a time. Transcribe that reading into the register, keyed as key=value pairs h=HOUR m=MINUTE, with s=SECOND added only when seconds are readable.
h=7 m=23
